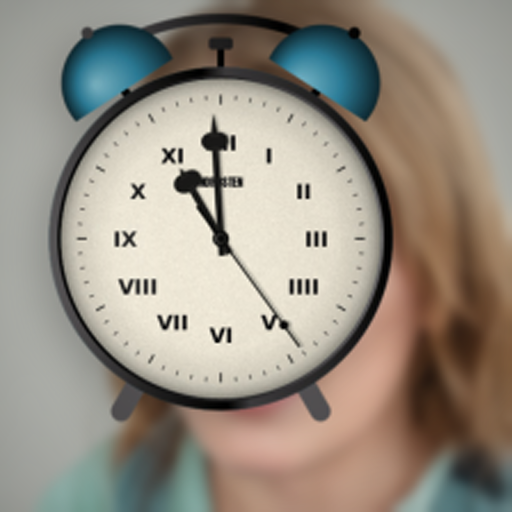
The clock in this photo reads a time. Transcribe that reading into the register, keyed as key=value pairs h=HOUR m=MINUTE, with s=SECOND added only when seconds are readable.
h=10 m=59 s=24
